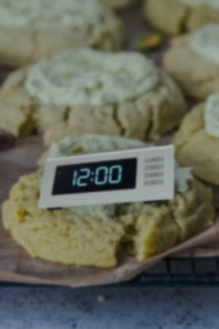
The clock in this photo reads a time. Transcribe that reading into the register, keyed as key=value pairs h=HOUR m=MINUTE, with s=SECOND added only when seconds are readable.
h=12 m=0
